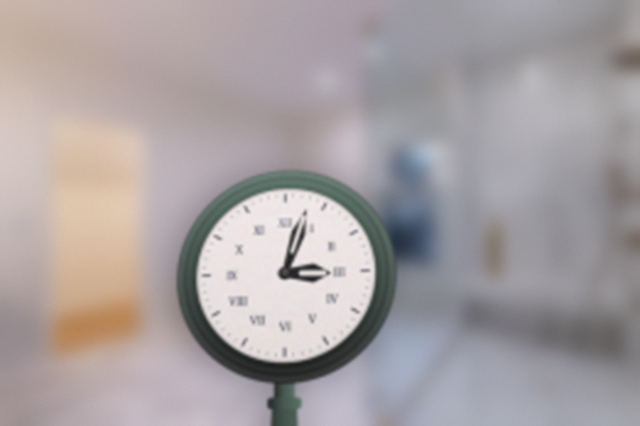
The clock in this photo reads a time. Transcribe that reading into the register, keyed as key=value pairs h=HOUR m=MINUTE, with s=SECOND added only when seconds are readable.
h=3 m=3
